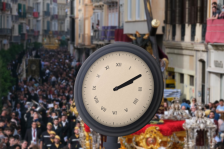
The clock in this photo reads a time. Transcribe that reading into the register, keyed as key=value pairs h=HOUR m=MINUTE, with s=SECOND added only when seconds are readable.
h=2 m=10
